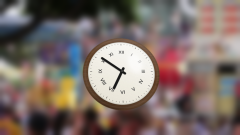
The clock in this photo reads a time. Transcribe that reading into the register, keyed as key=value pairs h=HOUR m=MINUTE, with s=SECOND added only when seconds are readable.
h=6 m=51
